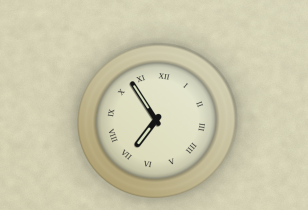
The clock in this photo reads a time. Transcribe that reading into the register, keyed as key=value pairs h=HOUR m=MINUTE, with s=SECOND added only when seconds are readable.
h=6 m=53
